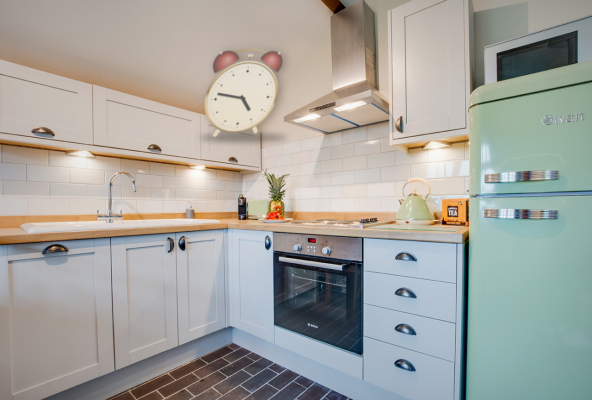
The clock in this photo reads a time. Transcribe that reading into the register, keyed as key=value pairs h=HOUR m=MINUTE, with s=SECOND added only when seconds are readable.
h=4 m=47
